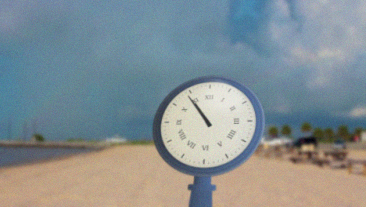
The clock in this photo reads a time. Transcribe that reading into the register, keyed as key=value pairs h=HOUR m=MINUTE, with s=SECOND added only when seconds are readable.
h=10 m=54
